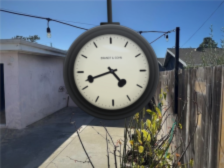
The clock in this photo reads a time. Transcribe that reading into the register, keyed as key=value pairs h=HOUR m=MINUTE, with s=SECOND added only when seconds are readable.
h=4 m=42
